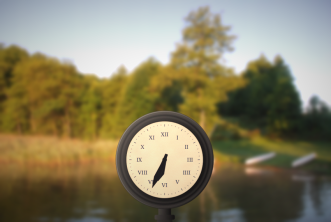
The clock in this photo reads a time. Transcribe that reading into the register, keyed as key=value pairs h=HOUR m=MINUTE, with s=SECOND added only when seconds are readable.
h=6 m=34
